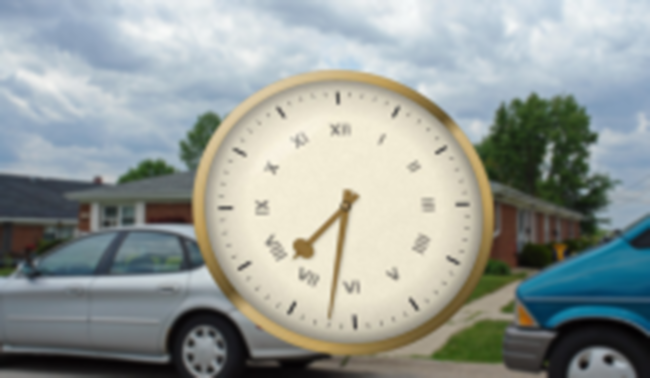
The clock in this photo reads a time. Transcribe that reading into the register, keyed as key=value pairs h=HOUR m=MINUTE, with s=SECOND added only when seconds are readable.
h=7 m=32
